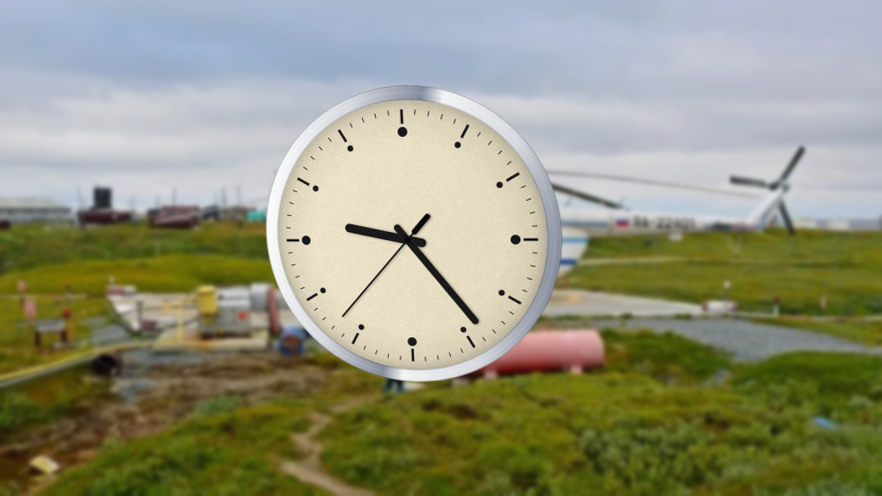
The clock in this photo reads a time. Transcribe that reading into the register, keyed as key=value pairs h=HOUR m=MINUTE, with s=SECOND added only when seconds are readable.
h=9 m=23 s=37
